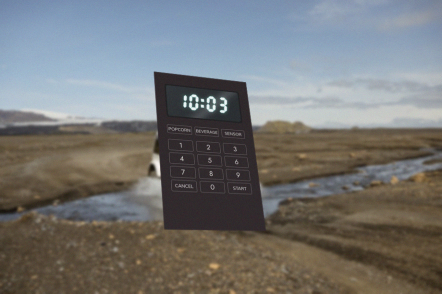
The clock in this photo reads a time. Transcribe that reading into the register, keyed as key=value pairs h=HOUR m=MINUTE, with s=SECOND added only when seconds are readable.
h=10 m=3
